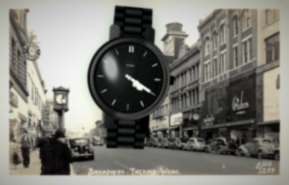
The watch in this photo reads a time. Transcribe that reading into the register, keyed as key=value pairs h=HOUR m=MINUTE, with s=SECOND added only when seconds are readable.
h=4 m=20
